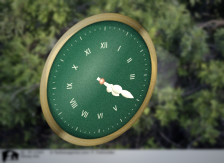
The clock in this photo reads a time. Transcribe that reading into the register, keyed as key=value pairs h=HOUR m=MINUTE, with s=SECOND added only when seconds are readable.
h=4 m=20
